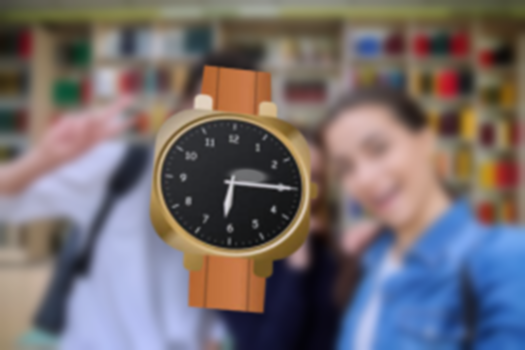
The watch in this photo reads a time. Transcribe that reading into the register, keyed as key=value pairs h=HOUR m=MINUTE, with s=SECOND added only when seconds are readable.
h=6 m=15
